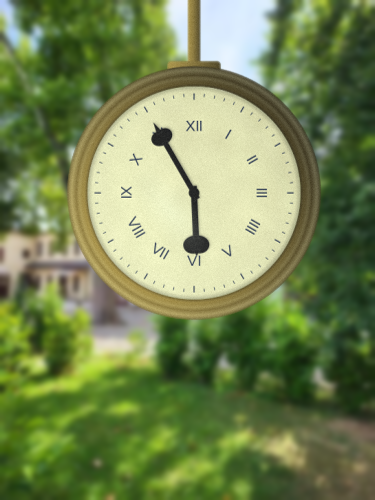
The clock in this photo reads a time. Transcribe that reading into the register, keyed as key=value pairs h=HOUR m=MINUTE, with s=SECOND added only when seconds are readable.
h=5 m=55
